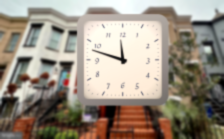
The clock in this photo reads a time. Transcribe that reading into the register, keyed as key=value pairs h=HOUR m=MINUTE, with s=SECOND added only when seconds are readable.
h=11 m=48
